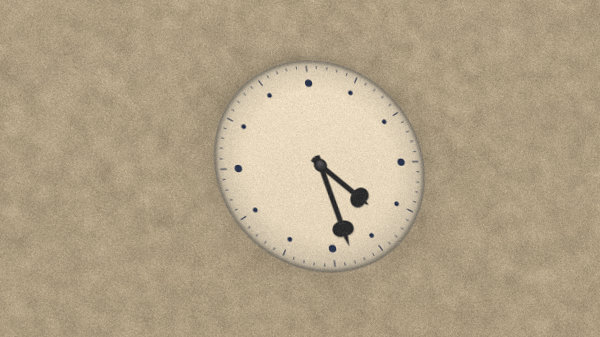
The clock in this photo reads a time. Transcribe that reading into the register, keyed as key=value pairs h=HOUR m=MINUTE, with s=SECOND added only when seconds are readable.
h=4 m=28
